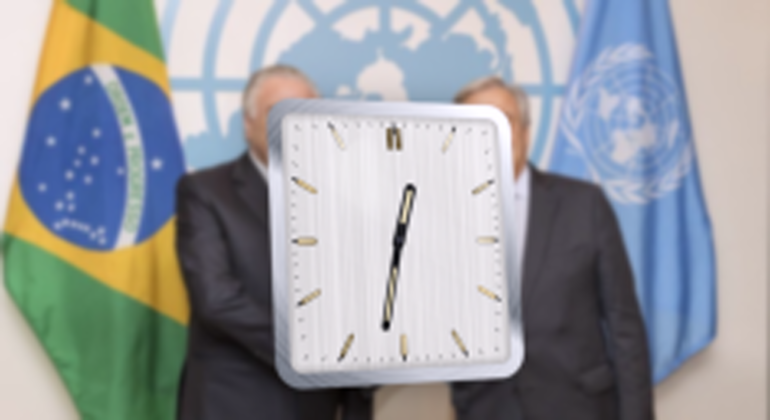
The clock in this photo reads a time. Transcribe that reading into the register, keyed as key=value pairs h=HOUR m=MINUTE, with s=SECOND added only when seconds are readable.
h=12 m=32
